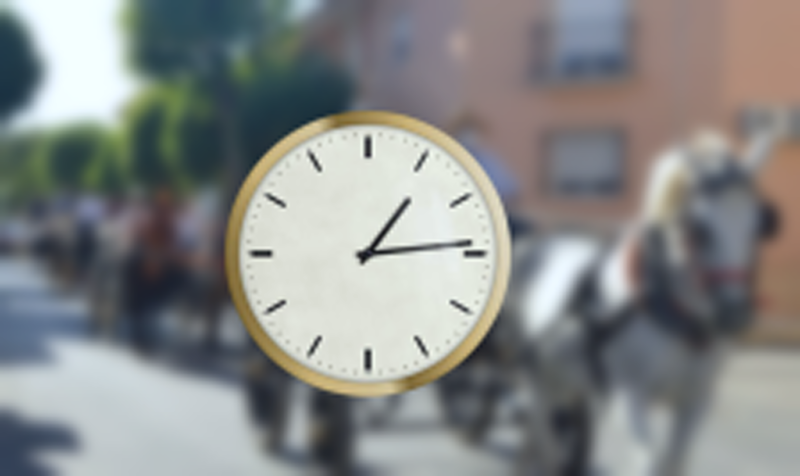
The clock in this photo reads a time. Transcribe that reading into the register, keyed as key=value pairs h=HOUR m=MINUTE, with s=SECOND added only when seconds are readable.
h=1 m=14
